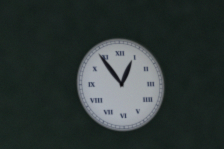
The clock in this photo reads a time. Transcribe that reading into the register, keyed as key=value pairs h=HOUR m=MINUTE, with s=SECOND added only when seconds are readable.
h=12 m=54
